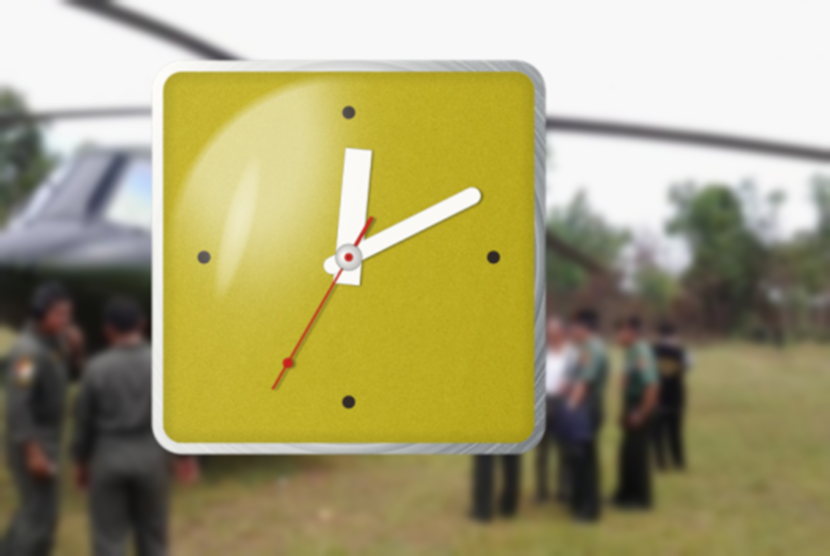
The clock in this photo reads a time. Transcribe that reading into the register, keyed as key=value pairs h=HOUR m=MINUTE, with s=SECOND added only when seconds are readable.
h=12 m=10 s=35
